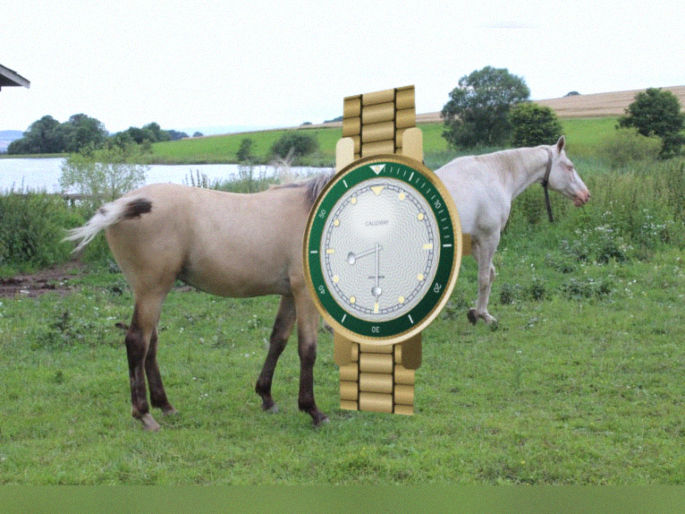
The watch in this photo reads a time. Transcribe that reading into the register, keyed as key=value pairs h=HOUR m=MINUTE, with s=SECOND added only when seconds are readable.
h=8 m=30
